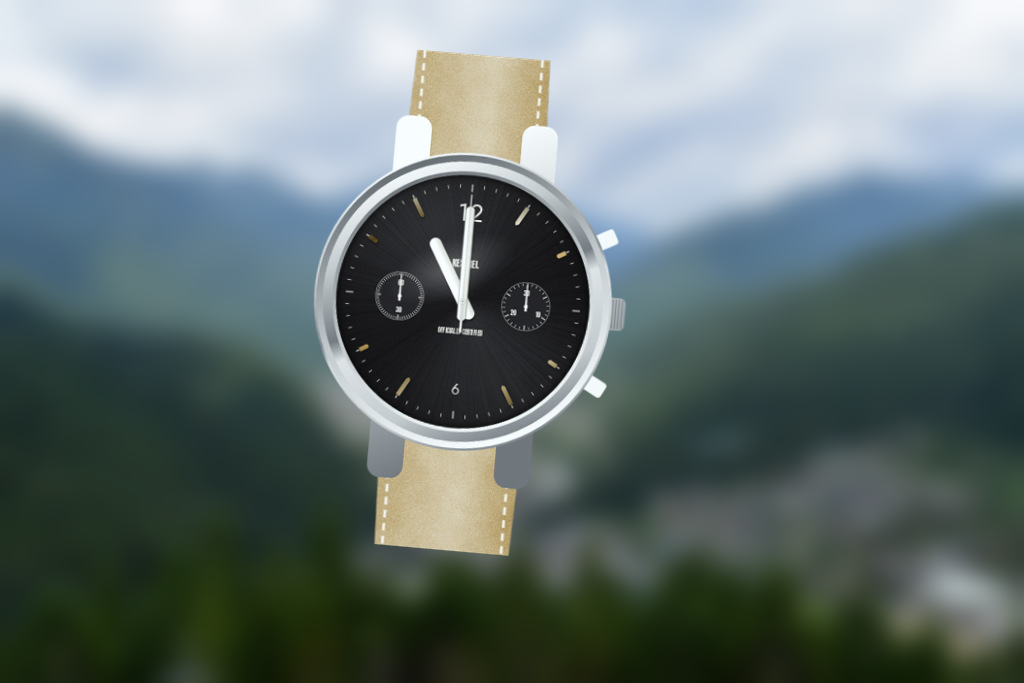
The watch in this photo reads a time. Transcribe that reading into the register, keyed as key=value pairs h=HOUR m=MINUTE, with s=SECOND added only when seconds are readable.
h=11 m=0
